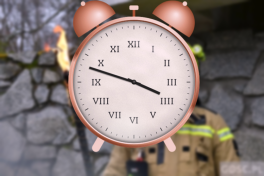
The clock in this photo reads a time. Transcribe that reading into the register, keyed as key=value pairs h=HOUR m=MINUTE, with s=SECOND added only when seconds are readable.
h=3 m=48
